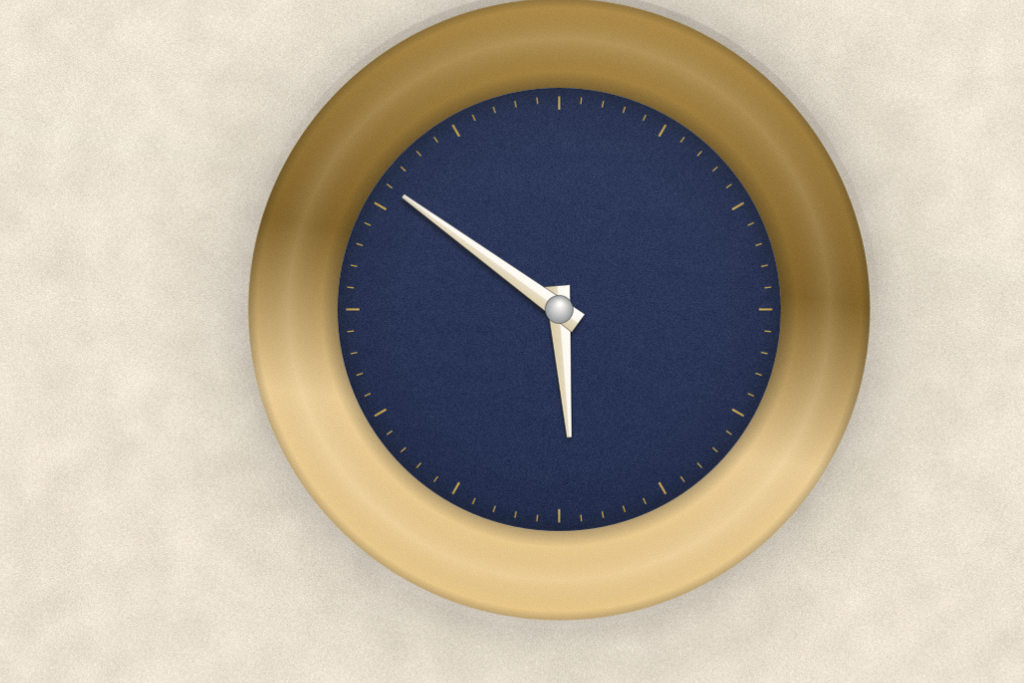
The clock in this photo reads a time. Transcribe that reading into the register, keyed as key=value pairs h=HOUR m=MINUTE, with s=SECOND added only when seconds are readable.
h=5 m=51
